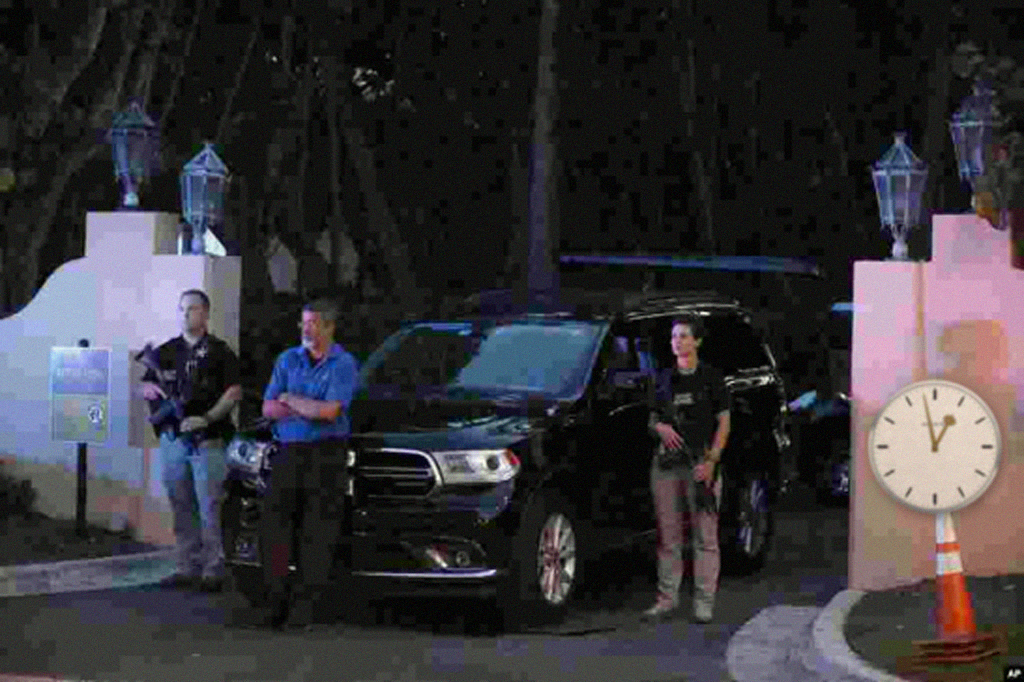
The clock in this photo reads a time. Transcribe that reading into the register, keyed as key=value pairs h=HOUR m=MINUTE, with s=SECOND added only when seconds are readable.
h=12 m=58
